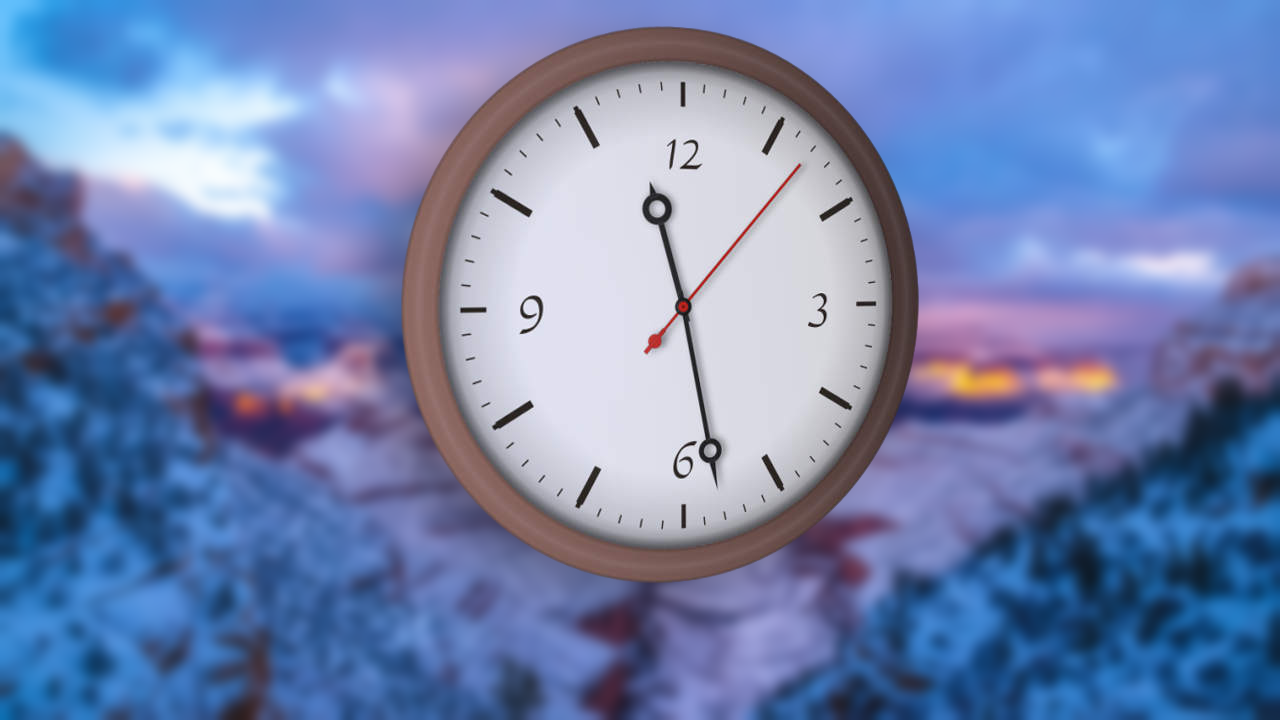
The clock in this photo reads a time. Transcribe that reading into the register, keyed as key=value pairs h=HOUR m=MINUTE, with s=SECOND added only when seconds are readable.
h=11 m=28 s=7
